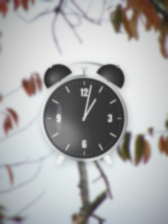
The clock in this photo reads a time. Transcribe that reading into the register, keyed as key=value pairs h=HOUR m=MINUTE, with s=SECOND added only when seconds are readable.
h=1 m=2
